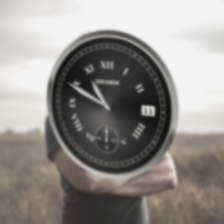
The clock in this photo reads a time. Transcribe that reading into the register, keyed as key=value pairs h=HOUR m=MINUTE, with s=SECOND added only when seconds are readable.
h=10 m=49
